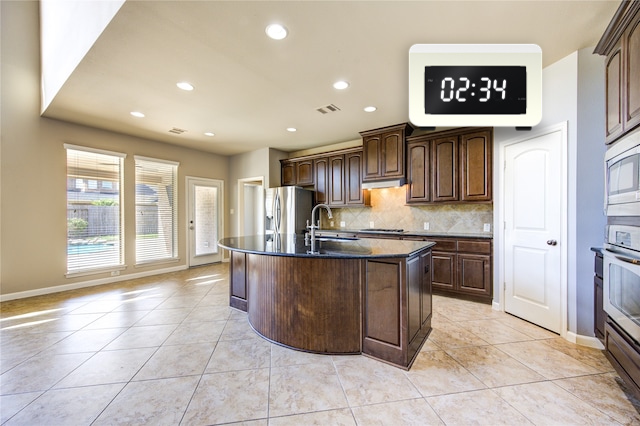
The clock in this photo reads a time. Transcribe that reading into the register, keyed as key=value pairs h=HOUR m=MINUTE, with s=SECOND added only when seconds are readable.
h=2 m=34
